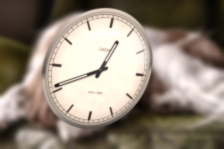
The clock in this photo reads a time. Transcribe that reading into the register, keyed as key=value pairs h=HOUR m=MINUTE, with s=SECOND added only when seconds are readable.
h=12 m=41
